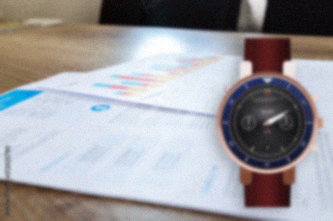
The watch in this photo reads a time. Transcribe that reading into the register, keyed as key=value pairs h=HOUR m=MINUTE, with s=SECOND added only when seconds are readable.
h=2 m=10
